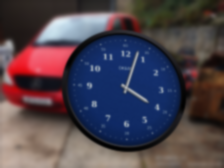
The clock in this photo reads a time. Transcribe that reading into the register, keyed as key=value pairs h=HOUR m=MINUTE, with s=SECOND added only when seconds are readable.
h=4 m=3
